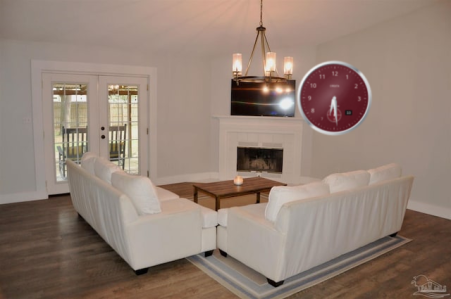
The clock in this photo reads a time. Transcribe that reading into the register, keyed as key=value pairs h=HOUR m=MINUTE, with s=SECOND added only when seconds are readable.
h=6 m=29
